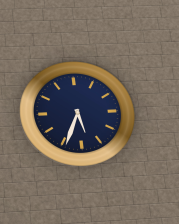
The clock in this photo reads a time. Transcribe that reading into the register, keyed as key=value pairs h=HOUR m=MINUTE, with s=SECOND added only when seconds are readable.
h=5 m=34
